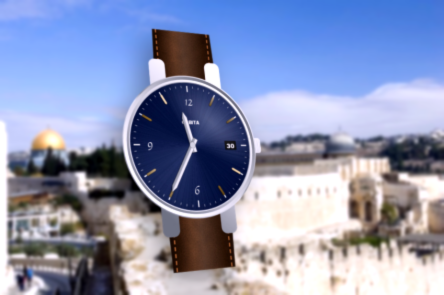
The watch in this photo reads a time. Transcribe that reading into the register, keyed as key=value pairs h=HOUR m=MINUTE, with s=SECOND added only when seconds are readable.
h=11 m=35
